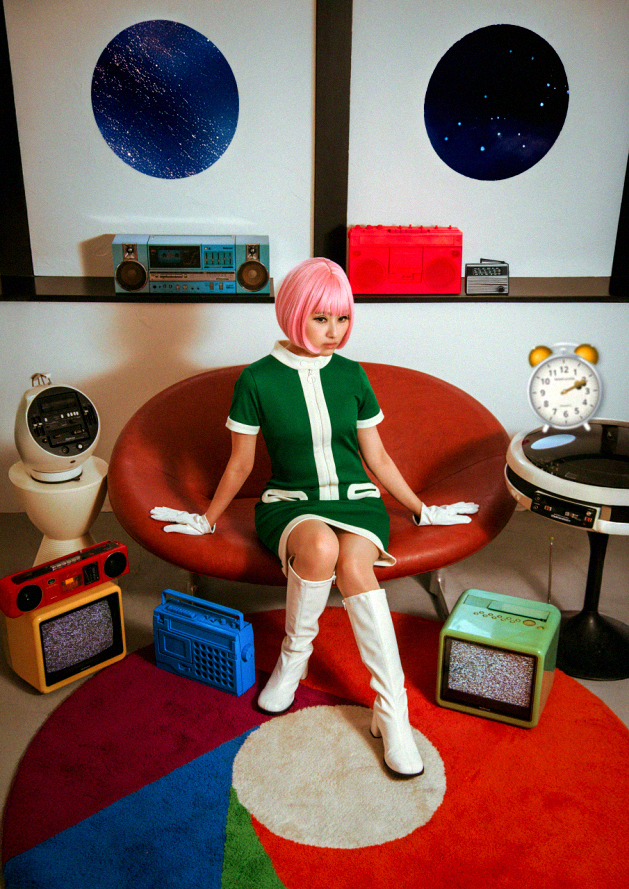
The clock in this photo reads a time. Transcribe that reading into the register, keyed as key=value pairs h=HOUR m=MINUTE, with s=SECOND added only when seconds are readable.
h=2 m=11
